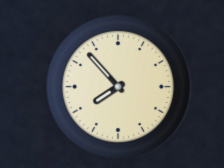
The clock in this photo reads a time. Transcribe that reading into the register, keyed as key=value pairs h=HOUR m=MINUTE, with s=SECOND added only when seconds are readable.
h=7 m=53
